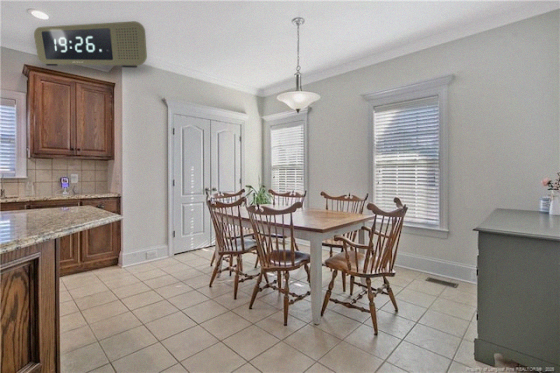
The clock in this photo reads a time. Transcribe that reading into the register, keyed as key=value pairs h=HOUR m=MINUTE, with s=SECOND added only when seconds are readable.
h=19 m=26
